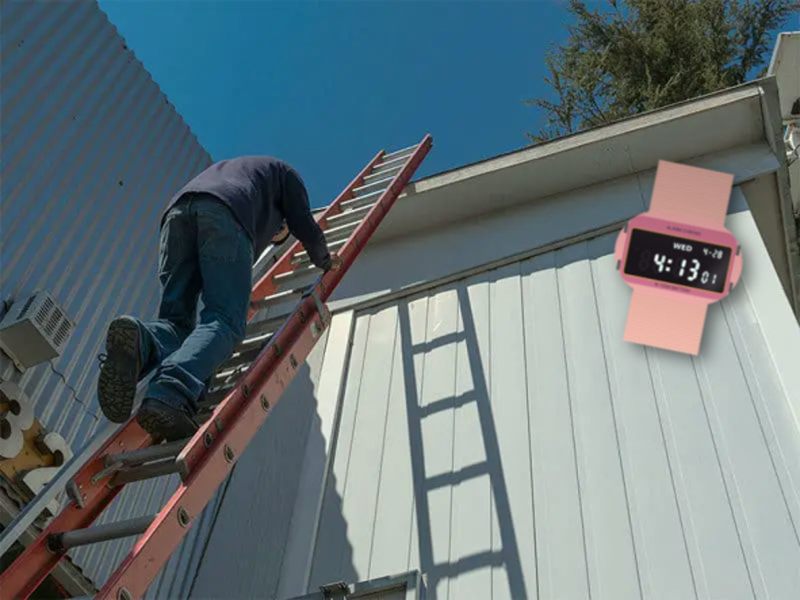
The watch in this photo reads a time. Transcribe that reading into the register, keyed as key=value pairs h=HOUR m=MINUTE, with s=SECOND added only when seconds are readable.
h=4 m=13 s=1
